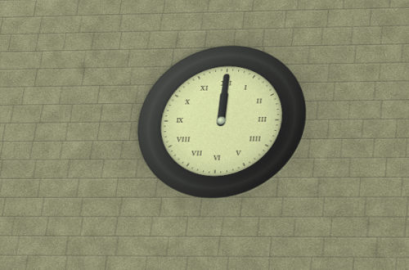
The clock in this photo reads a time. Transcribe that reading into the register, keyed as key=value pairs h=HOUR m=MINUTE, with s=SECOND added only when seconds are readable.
h=12 m=0
